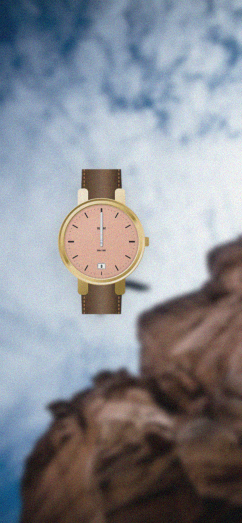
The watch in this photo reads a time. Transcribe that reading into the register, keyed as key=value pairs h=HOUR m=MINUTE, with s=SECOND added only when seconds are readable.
h=12 m=0
